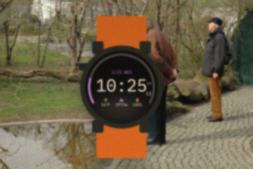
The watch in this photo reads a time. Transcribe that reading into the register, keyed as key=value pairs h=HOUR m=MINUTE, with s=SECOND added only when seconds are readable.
h=10 m=25
